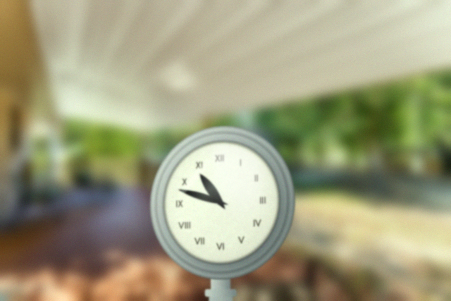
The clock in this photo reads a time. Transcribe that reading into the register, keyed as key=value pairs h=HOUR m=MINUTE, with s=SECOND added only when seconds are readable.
h=10 m=48
